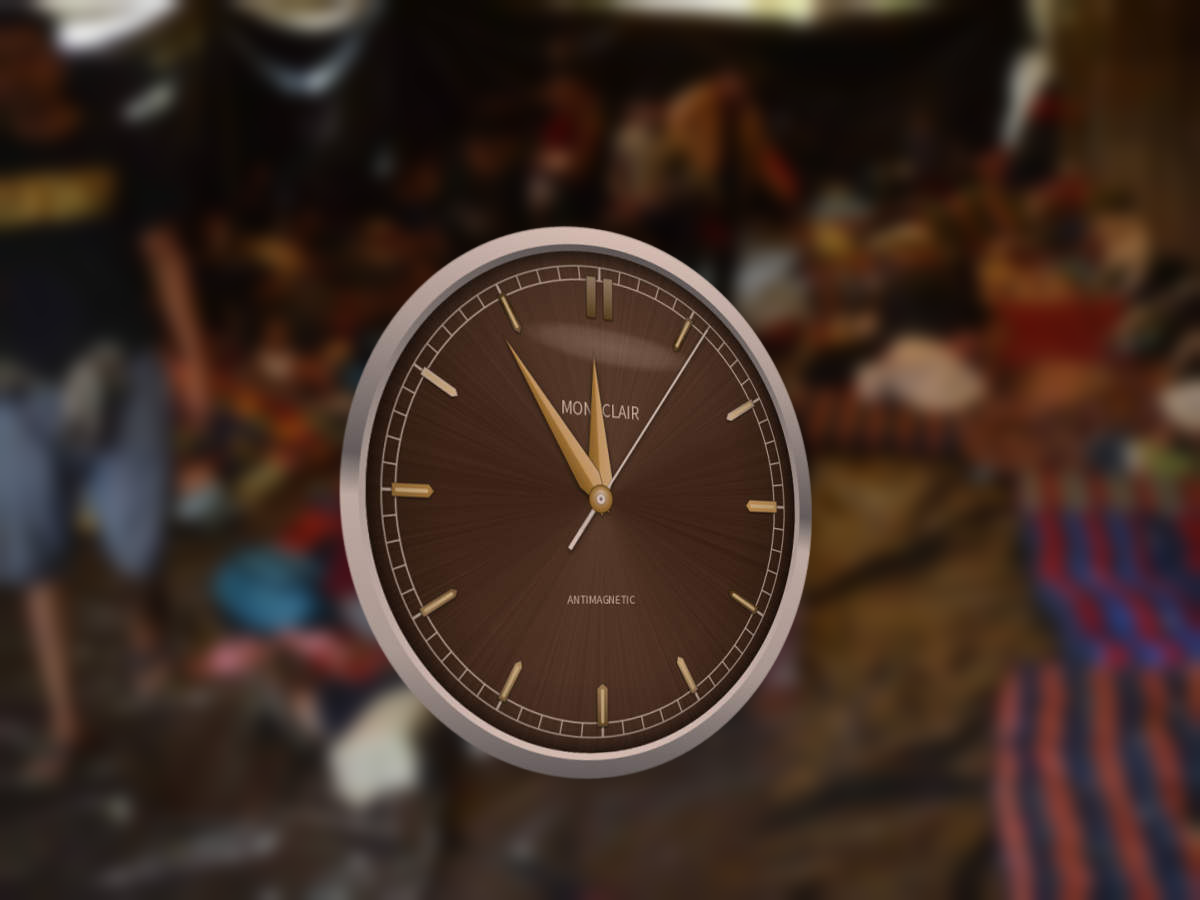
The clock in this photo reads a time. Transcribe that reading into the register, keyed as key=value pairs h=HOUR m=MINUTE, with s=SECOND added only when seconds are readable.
h=11 m=54 s=6
